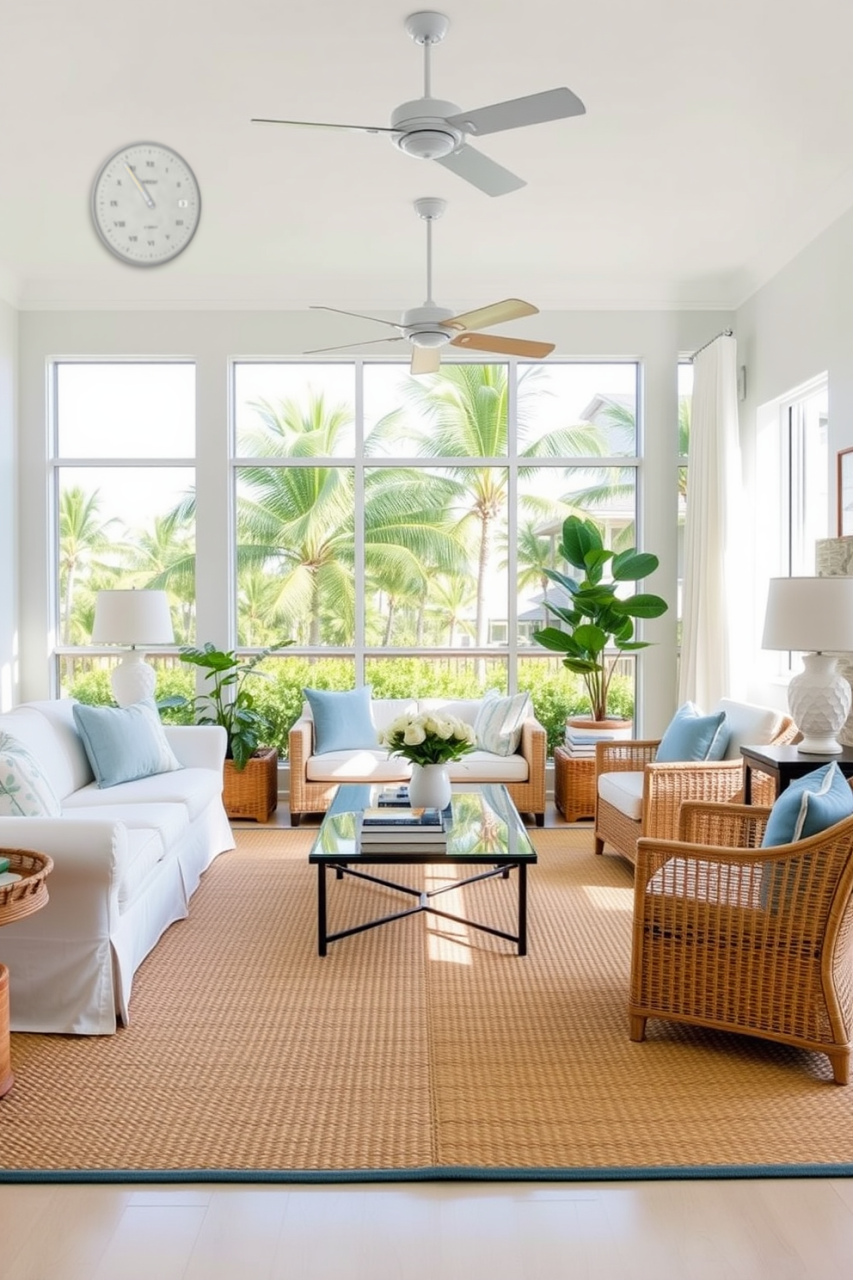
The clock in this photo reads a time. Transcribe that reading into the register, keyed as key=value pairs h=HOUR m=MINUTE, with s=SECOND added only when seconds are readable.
h=10 m=54
